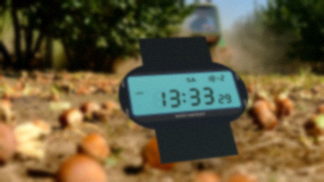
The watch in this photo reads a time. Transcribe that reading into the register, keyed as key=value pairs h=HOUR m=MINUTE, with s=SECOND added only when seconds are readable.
h=13 m=33
